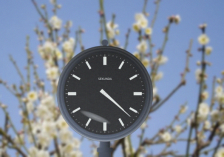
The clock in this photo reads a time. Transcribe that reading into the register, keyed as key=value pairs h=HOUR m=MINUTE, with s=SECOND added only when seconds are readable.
h=4 m=22
